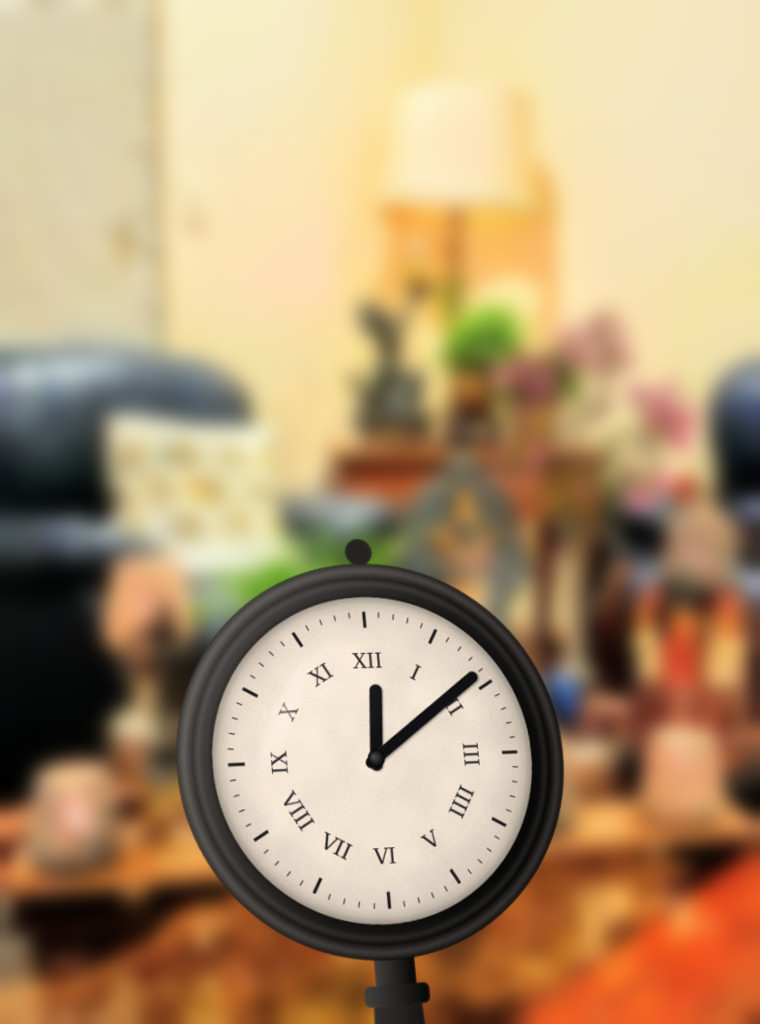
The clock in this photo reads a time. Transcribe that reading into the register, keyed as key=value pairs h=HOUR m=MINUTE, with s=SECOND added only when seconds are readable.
h=12 m=9
